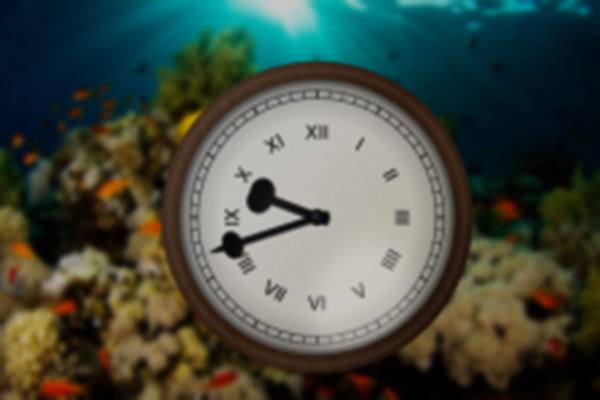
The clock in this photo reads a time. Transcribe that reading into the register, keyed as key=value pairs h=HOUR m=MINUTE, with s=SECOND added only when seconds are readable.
h=9 m=42
